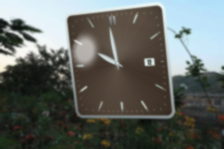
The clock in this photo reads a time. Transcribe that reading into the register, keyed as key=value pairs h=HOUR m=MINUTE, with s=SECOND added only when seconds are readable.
h=9 m=59
